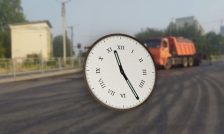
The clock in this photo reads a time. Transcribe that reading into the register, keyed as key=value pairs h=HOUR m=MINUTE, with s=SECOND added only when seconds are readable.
h=11 m=25
